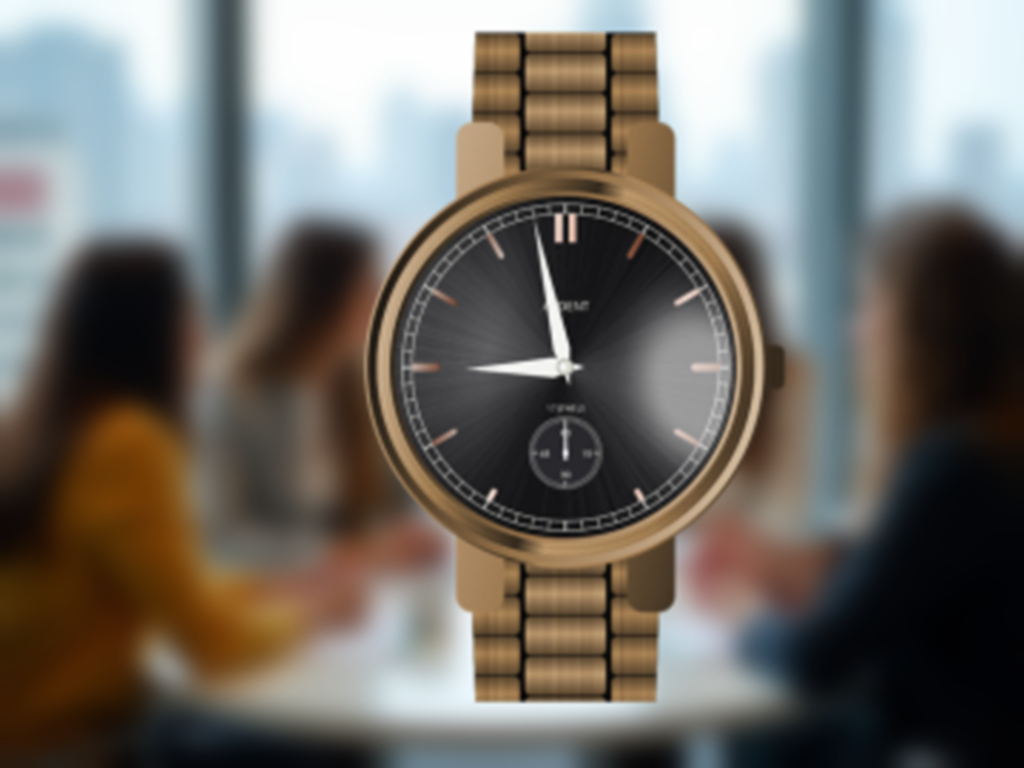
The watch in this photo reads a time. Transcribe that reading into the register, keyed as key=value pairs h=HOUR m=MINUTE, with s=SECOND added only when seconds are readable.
h=8 m=58
